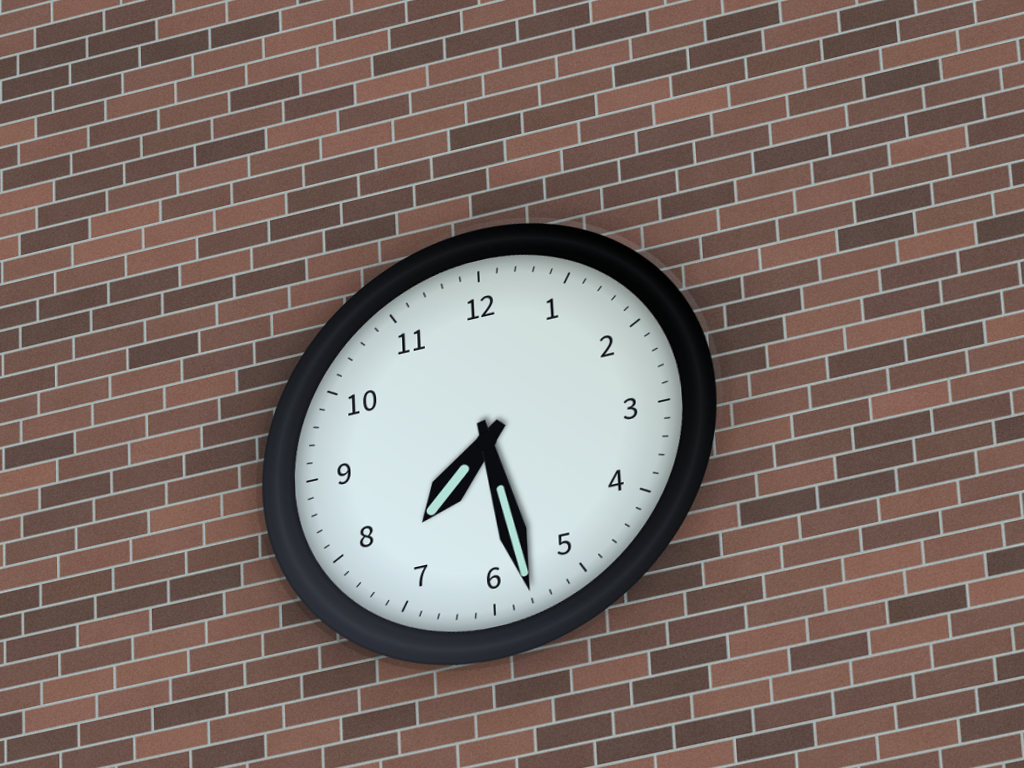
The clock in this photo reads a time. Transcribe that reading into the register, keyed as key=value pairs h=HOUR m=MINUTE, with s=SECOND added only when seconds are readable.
h=7 m=28
